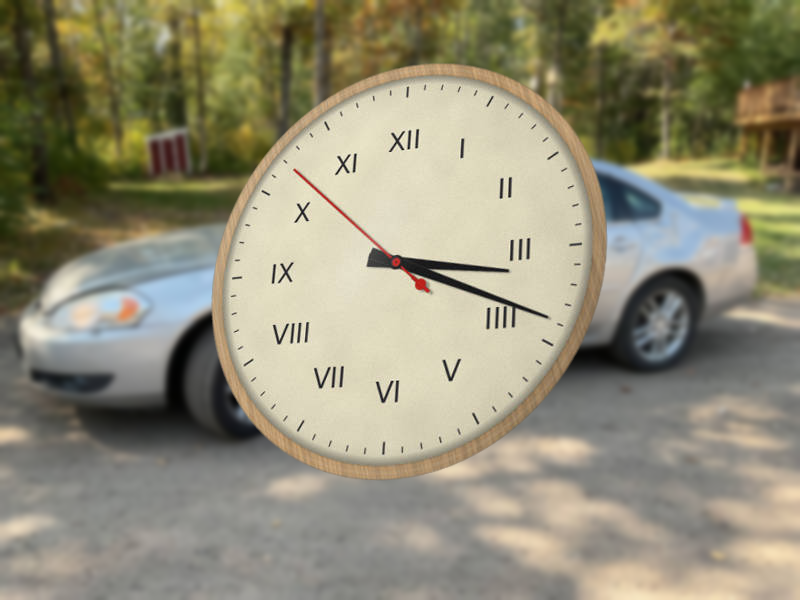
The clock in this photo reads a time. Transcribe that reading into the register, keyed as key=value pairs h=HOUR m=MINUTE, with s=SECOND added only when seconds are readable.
h=3 m=18 s=52
